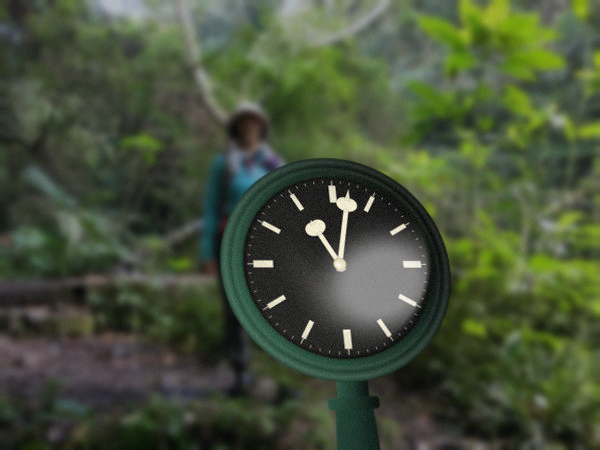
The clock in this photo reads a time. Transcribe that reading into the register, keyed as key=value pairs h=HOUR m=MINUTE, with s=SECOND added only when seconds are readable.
h=11 m=2
